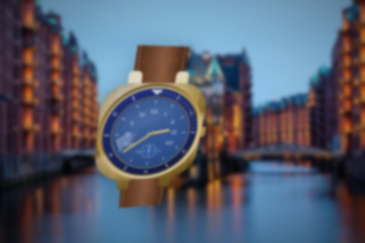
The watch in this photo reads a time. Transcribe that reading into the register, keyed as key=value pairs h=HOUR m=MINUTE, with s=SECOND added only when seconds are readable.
h=2 m=39
